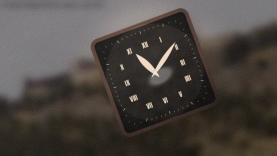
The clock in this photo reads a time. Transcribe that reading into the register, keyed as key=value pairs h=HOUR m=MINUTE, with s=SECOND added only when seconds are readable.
h=11 m=9
